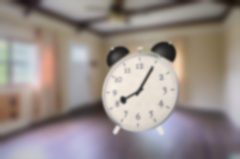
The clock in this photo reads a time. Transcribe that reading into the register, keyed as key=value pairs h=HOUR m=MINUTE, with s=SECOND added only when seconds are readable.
h=8 m=5
